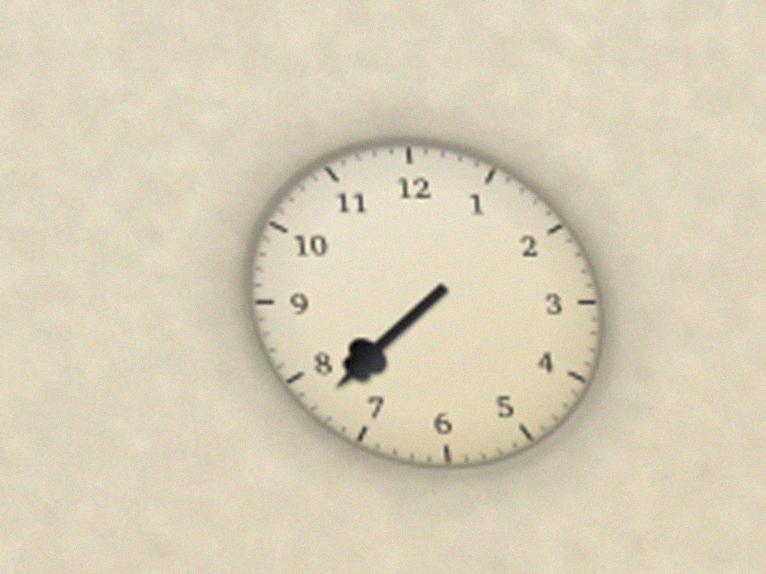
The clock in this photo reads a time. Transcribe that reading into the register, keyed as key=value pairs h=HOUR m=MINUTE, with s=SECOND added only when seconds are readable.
h=7 m=38
